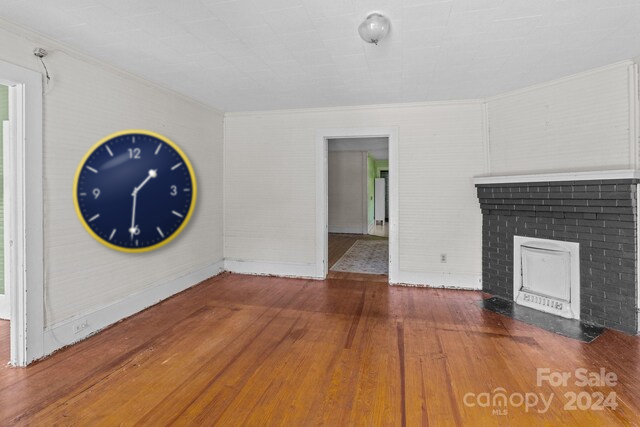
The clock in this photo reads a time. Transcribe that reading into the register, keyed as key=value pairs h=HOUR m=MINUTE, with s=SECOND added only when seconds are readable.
h=1 m=31
